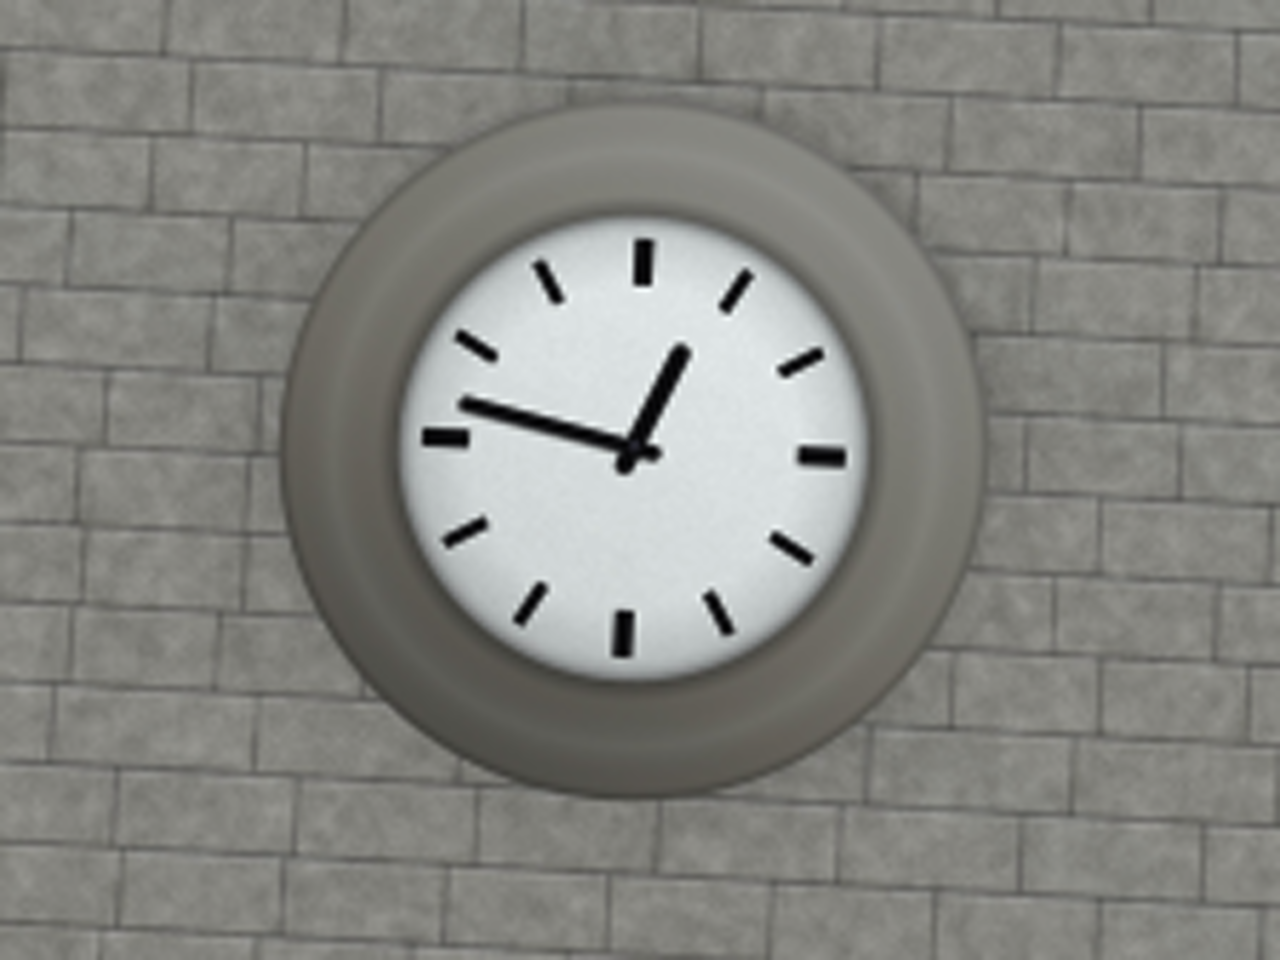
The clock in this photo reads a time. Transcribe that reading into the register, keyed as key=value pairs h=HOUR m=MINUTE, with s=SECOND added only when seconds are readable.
h=12 m=47
